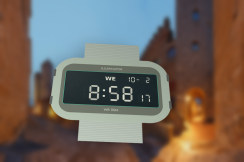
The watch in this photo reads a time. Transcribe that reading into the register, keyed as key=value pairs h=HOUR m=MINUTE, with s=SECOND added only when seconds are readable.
h=8 m=58 s=17
